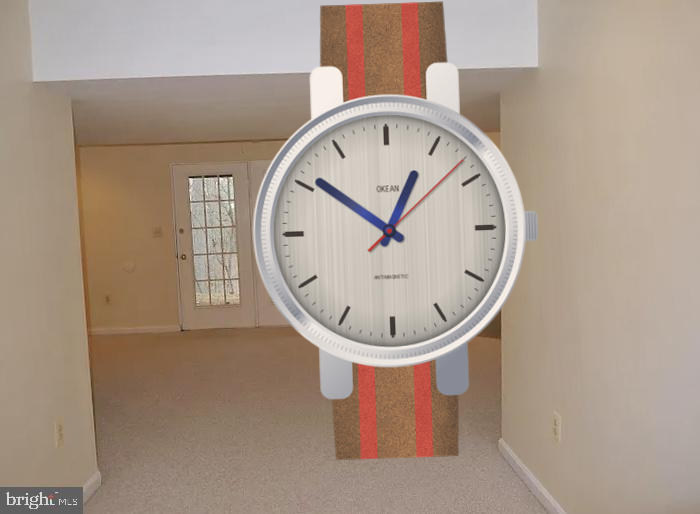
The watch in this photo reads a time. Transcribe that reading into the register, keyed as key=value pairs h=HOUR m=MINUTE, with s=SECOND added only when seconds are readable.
h=12 m=51 s=8
